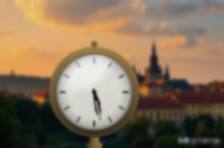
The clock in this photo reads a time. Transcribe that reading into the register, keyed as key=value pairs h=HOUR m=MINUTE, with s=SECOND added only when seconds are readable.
h=5 m=28
